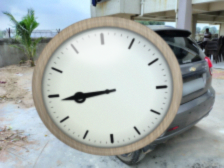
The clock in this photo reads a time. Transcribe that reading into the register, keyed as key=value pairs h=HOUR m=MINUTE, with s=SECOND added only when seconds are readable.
h=8 m=44
